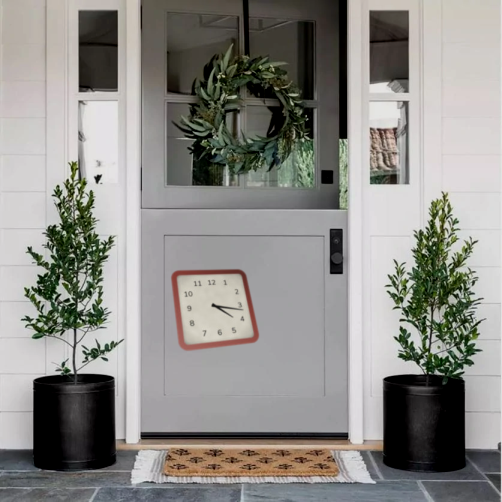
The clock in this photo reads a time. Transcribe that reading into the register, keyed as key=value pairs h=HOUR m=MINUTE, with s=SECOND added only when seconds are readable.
h=4 m=17
